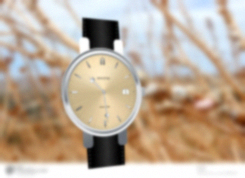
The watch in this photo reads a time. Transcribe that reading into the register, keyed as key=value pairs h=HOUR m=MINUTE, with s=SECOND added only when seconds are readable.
h=10 m=29
